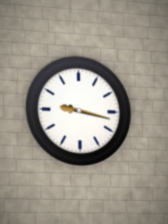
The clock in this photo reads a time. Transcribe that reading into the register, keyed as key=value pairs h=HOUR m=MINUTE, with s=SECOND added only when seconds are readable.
h=9 m=17
